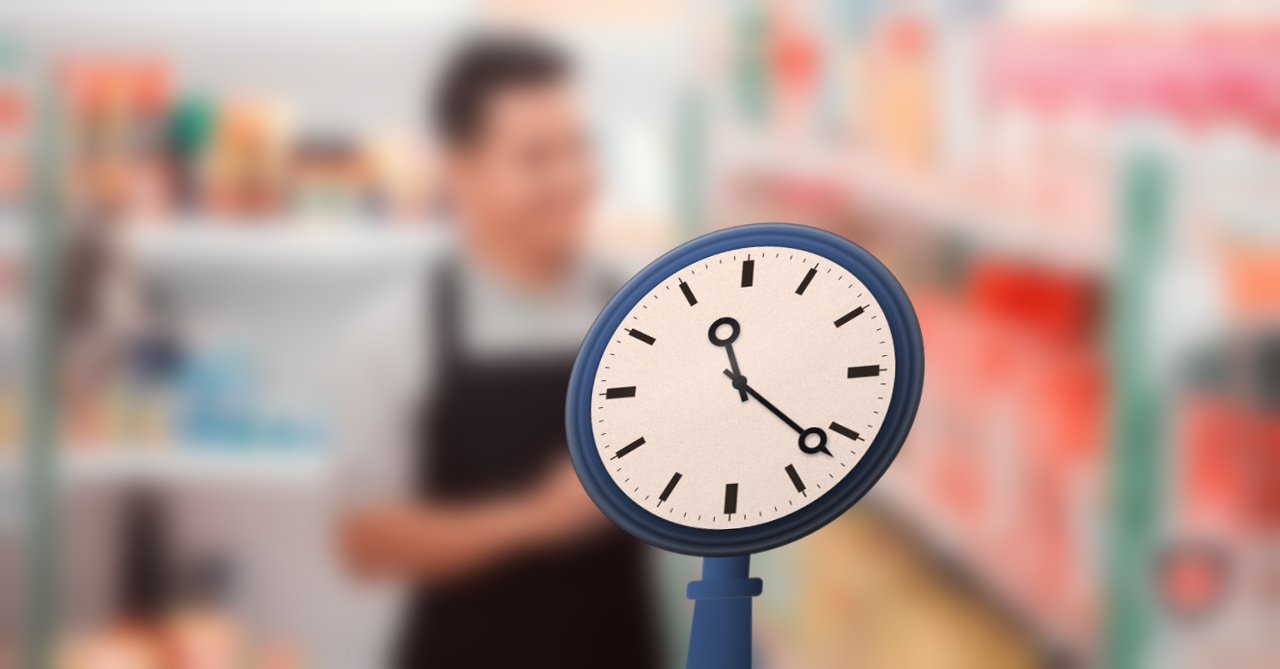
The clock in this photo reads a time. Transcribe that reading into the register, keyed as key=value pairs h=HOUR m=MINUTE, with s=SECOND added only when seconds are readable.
h=11 m=22
